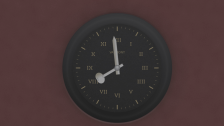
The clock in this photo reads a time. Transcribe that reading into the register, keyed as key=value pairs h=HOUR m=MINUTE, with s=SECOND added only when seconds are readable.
h=7 m=59
